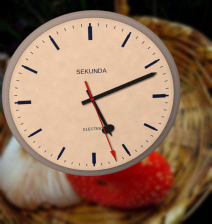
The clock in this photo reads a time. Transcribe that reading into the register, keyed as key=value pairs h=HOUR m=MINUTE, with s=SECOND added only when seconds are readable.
h=5 m=11 s=27
